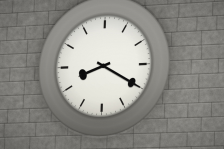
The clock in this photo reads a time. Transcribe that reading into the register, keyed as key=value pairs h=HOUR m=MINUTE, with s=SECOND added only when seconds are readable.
h=8 m=20
